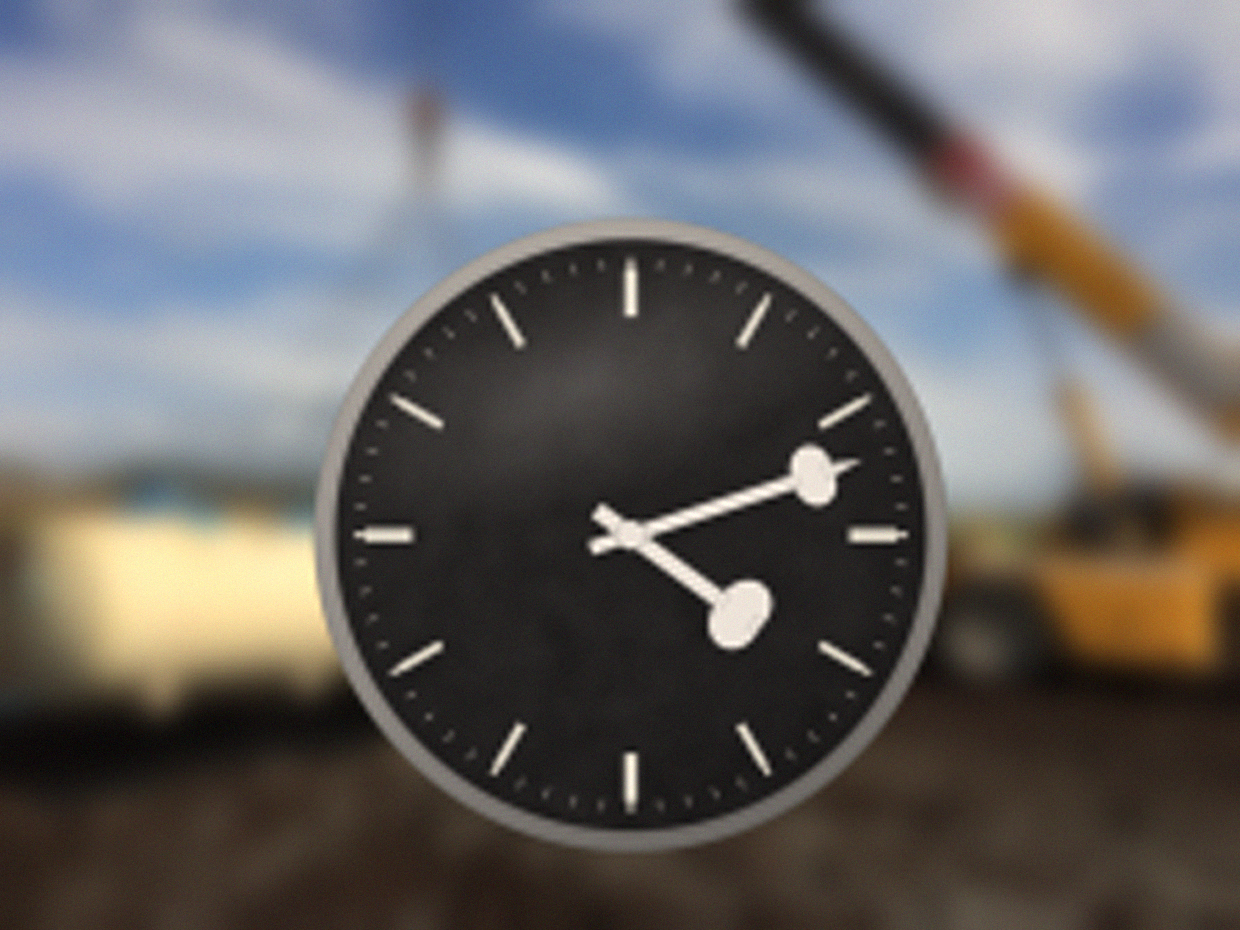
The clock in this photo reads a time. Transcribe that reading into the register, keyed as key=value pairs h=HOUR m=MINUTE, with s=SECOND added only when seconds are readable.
h=4 m=12
